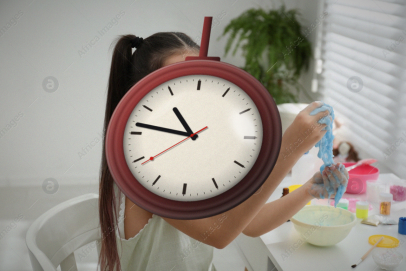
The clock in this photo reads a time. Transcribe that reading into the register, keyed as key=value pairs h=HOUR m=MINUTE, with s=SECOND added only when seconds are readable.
h=10 m=46 s=39
